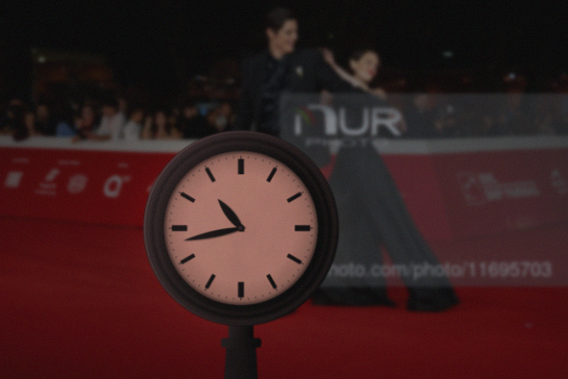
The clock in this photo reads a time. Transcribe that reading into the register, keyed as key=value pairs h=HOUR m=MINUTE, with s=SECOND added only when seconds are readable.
h=10 m=43
